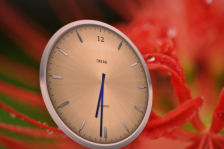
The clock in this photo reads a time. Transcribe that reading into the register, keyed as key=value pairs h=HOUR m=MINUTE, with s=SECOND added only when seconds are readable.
h=6 m=31
